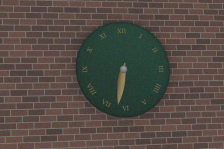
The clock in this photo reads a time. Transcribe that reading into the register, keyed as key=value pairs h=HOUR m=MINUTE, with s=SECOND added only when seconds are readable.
h=6 m=32
